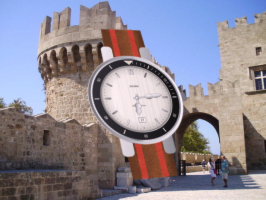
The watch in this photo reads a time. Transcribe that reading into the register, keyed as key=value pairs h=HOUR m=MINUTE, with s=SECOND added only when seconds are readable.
h=6 m=14
